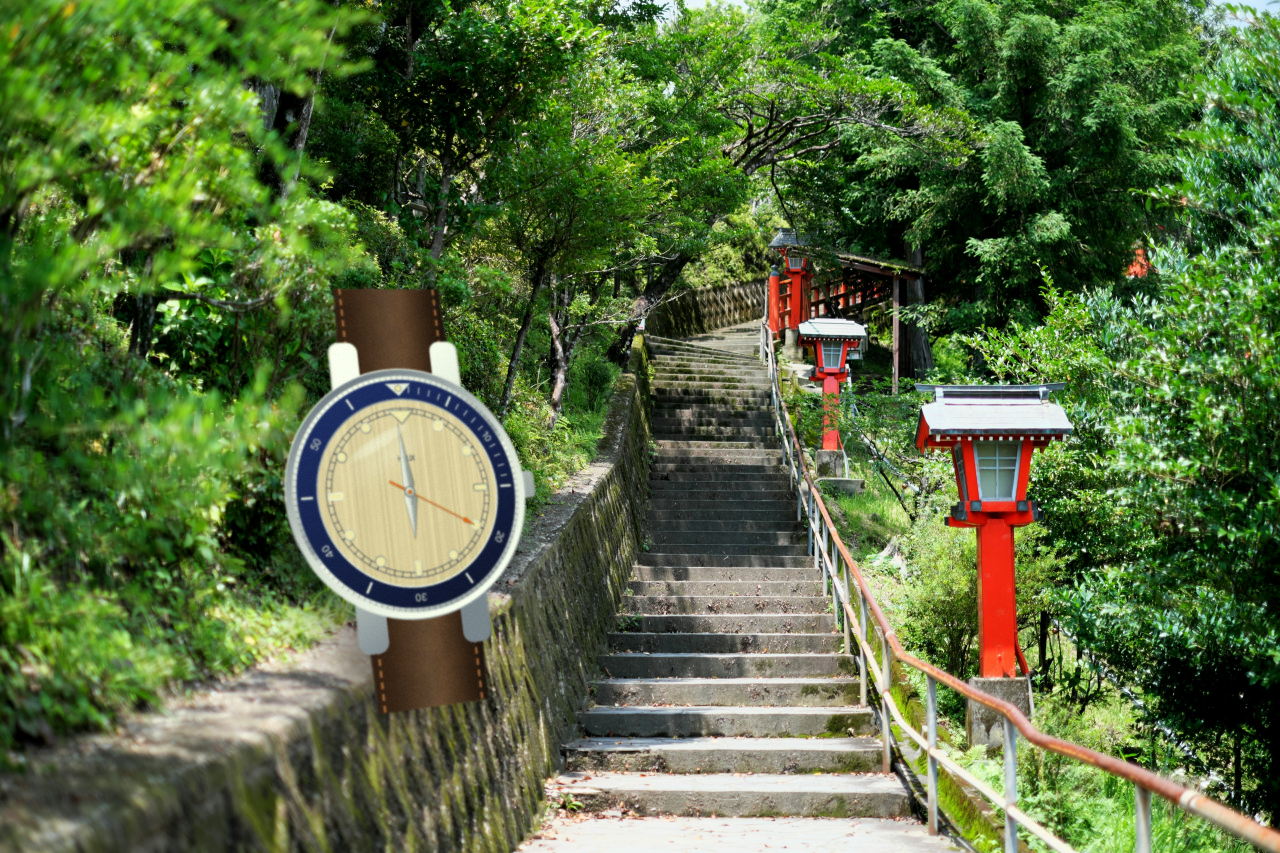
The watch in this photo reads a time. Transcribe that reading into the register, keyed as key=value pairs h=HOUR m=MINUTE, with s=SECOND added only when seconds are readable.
h=5 m=59 s=20
